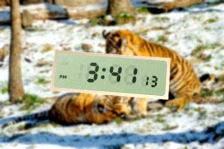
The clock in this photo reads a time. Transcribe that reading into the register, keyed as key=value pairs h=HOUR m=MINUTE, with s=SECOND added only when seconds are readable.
h=3 m=41 s=13
